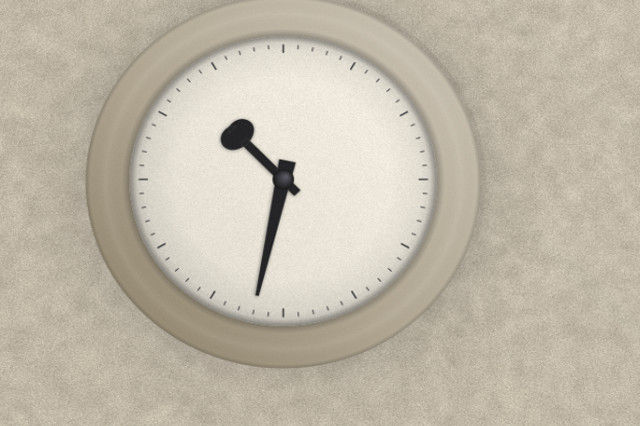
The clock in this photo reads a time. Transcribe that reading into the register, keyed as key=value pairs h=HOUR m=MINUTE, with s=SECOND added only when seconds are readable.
h=10 m=32
